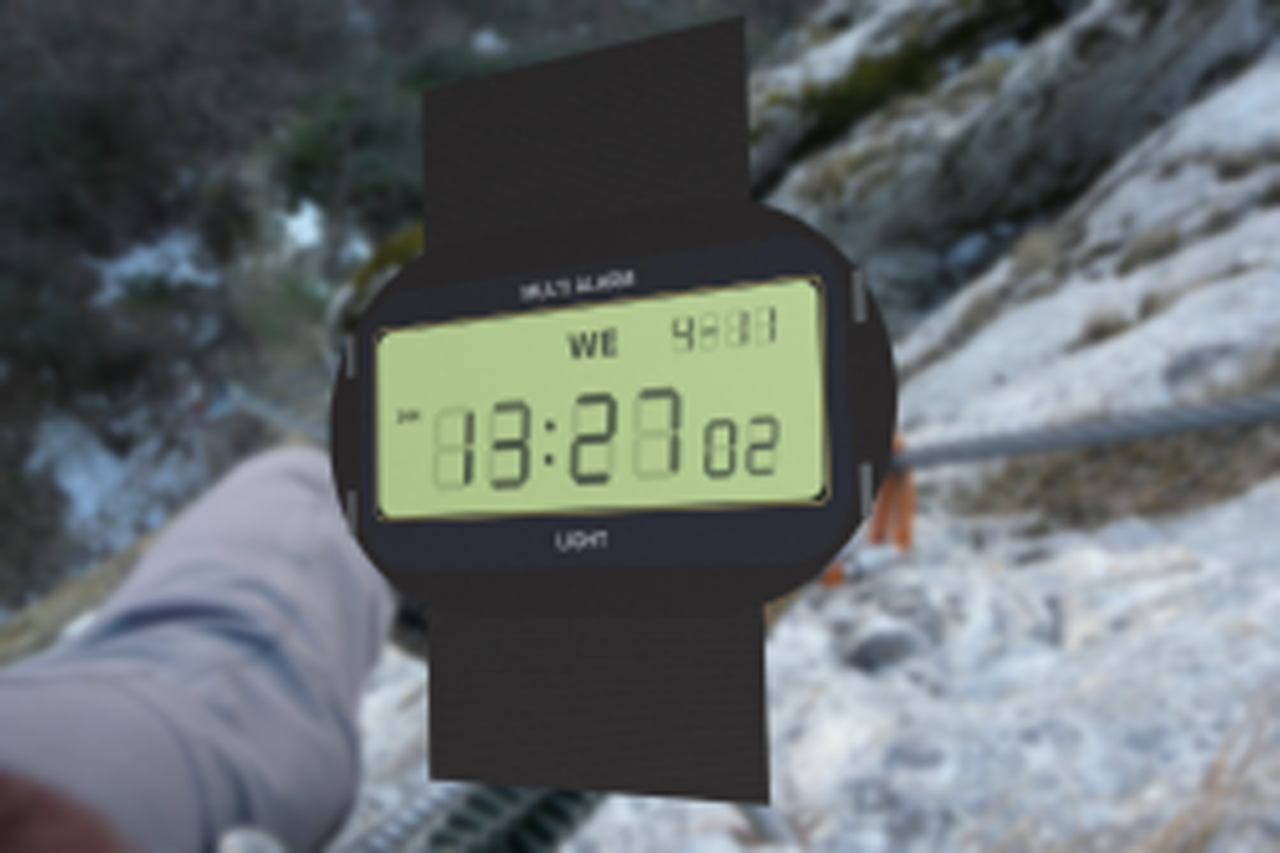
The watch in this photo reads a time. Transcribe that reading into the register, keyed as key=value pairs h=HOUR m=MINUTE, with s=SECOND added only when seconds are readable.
h=13 m=27 s=2
